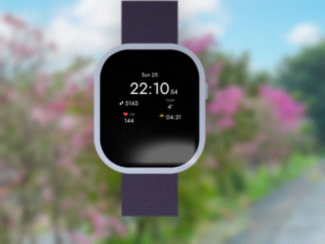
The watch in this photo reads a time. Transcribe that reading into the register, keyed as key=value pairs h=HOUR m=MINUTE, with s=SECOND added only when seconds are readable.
h=22 m=10
